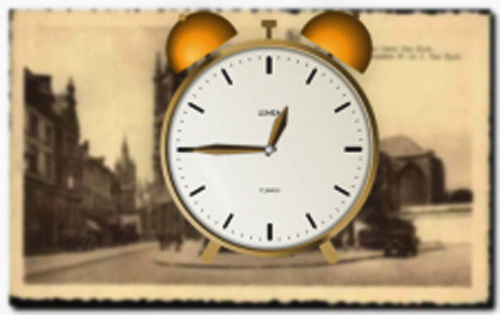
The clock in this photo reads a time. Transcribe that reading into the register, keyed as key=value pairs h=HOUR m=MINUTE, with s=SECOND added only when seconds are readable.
h=12 m=45
